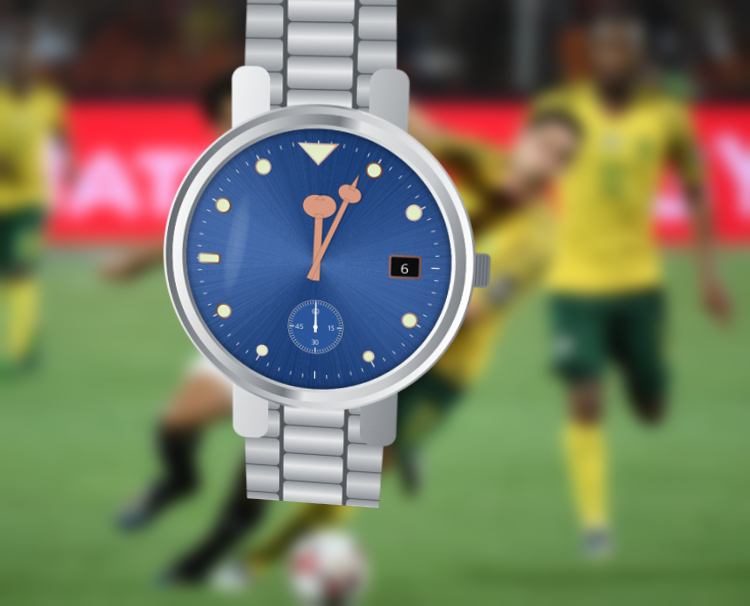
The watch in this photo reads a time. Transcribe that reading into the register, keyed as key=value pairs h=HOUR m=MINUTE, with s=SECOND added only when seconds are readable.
h=12 m=4
